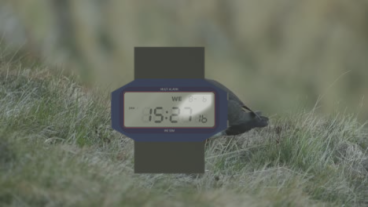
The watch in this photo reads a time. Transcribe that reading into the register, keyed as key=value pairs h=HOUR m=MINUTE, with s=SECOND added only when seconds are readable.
h=15 m=27 s=16
